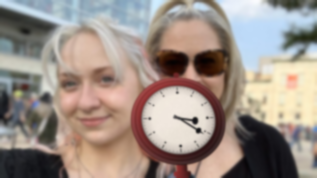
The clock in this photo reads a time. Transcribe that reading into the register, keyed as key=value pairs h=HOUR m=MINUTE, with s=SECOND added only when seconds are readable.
h=3 m=21
